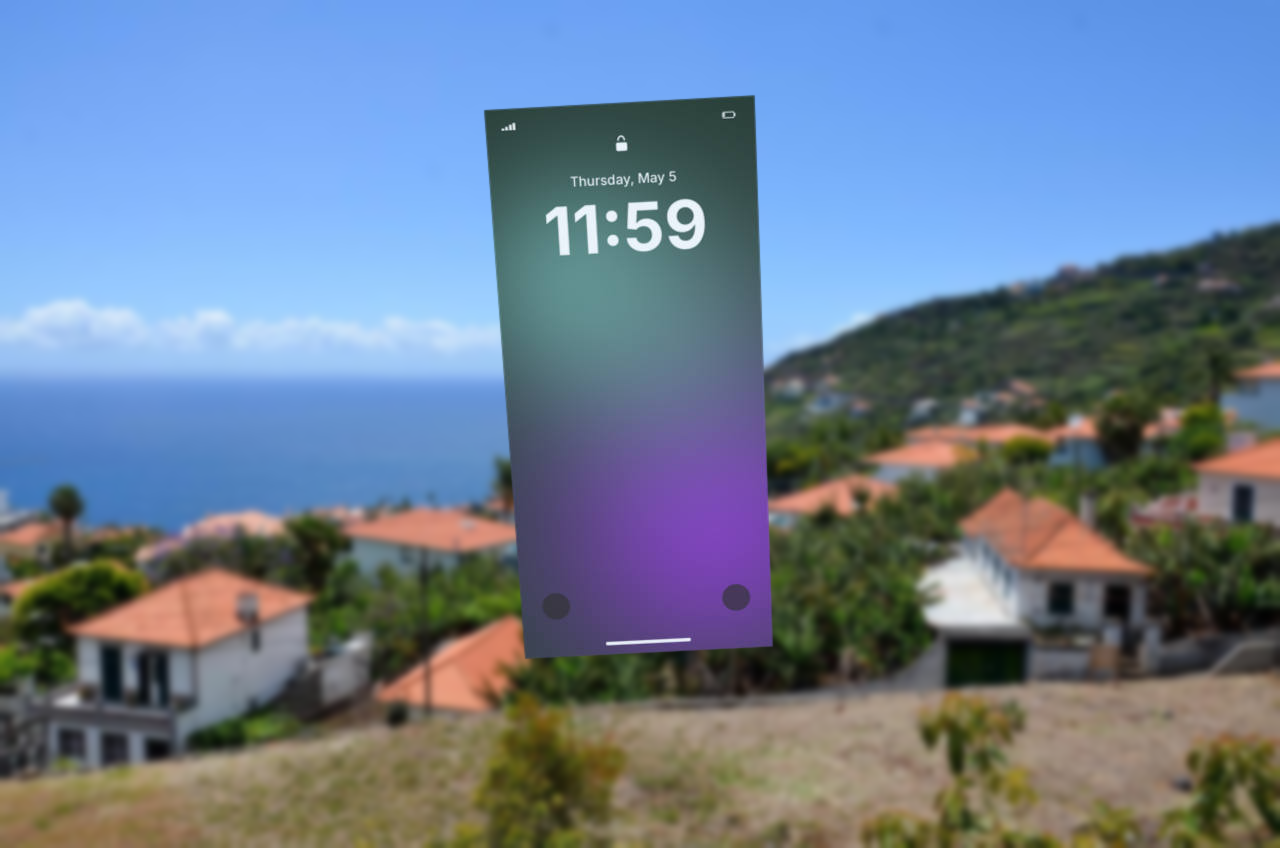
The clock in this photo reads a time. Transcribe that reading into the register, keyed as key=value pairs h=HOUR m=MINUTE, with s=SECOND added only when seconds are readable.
h=11 m=59
